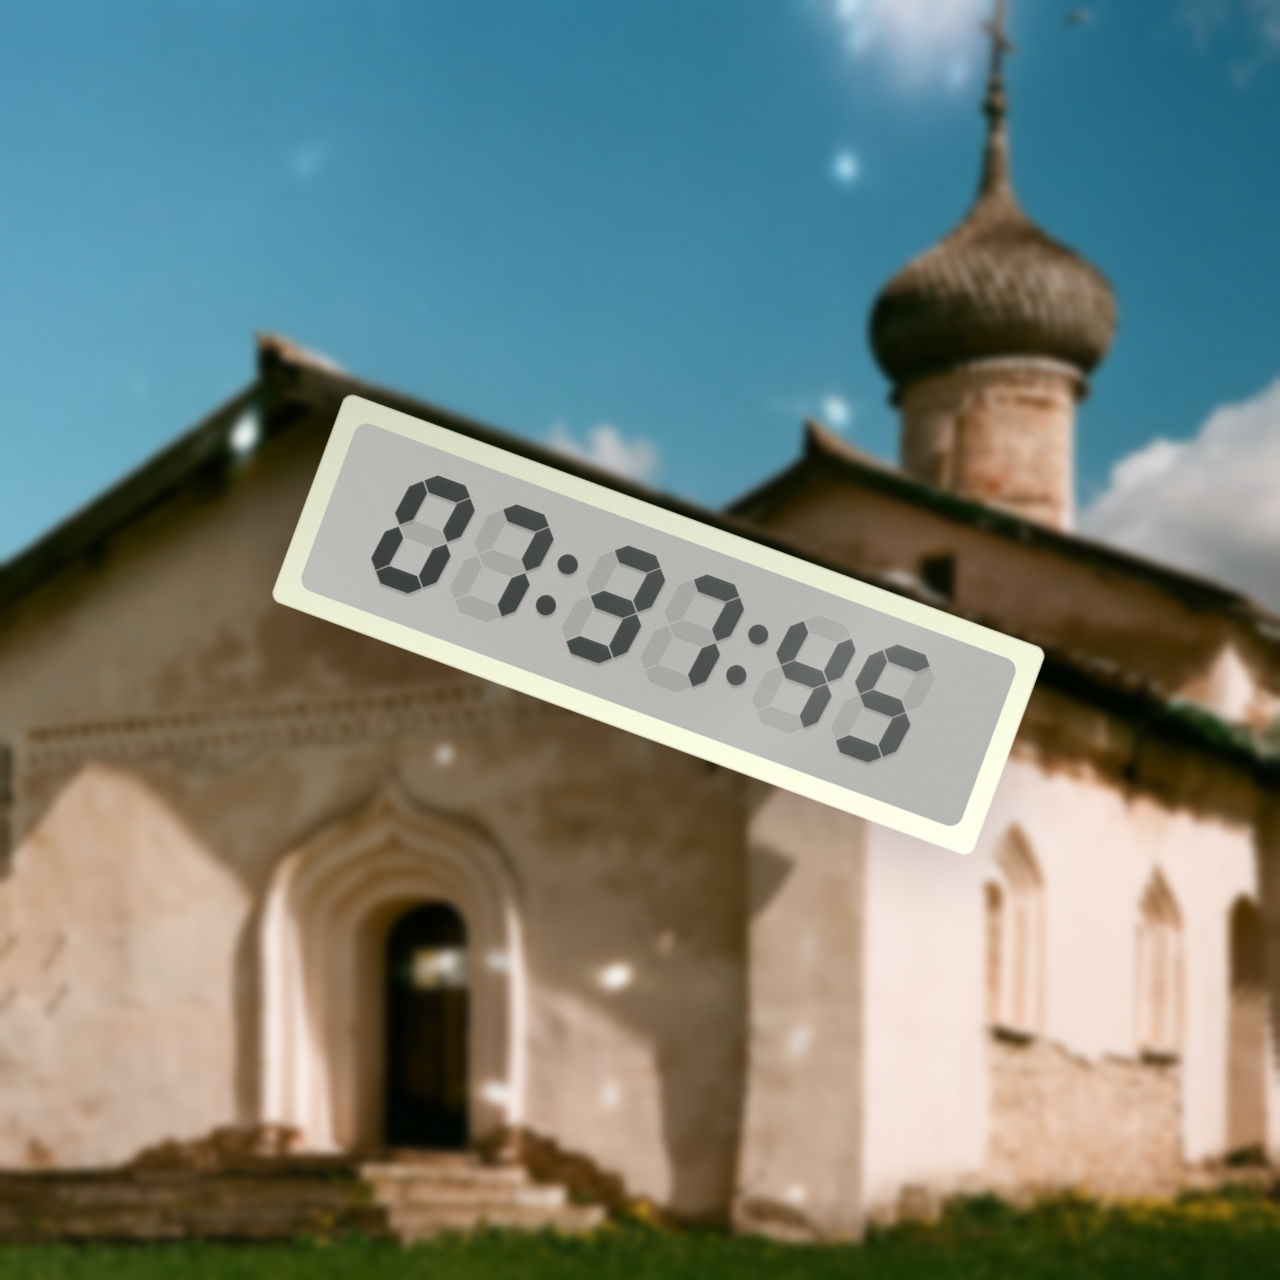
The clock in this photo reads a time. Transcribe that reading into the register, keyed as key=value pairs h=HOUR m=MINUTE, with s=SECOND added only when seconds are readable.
h=7 m=37 s=45
